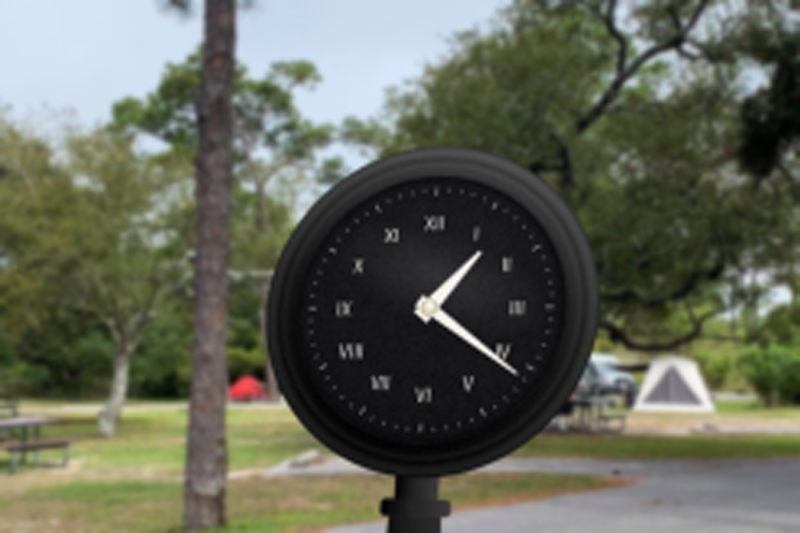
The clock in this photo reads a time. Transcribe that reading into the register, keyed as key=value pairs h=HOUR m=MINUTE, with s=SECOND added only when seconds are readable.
h=1 m=21
